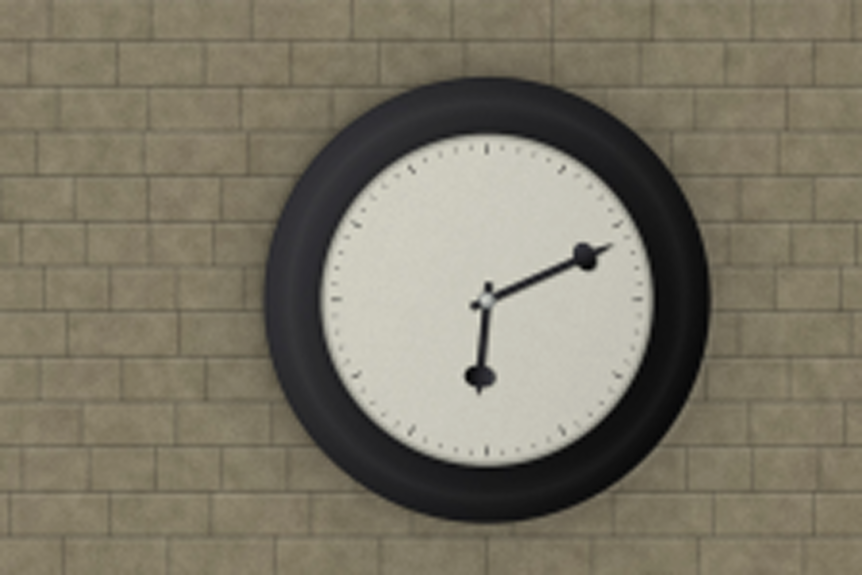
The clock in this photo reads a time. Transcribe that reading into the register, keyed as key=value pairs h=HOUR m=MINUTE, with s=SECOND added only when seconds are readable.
h=6 m=11
